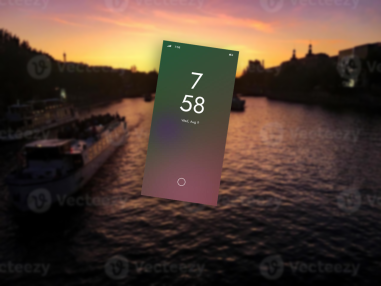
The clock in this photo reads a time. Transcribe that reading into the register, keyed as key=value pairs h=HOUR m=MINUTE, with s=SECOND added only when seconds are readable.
h=7 m=58
